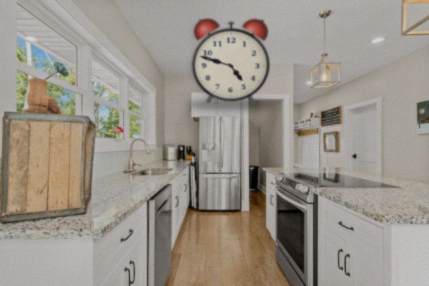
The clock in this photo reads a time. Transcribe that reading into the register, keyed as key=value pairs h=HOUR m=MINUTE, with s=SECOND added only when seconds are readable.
h=4 m=48
